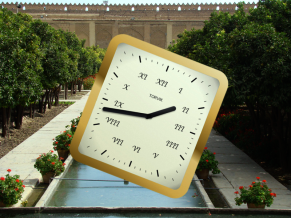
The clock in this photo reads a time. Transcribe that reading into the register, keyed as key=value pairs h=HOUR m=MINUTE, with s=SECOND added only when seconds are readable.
h=1 m=43
